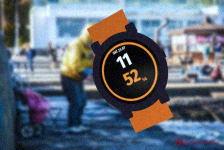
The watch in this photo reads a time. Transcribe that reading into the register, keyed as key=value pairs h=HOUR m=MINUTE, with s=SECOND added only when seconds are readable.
h=11 m=52
